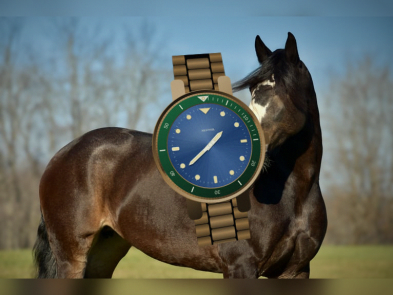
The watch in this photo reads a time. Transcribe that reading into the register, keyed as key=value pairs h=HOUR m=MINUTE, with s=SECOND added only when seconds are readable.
h=1 m=39
